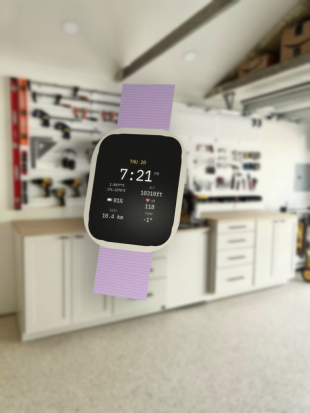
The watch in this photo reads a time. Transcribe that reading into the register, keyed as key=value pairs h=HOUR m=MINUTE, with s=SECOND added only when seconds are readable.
h=7 m=21
